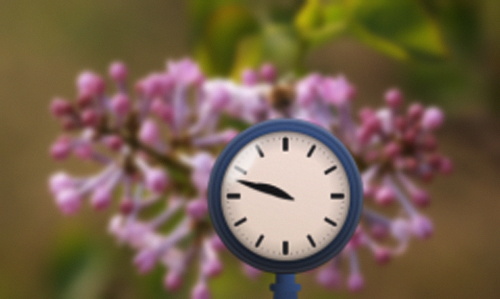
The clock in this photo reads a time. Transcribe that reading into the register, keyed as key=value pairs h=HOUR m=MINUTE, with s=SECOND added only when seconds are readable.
h=9 m=48
